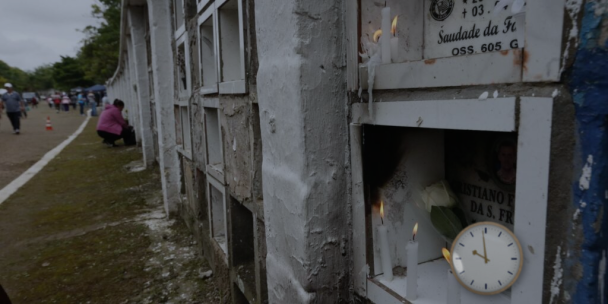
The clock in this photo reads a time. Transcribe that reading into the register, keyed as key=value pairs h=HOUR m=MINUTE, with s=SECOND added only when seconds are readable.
h=9 m=59
